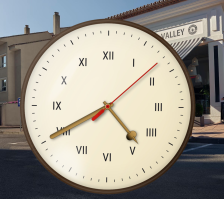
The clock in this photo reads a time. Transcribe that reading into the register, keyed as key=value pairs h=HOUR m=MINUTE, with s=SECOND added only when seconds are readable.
h=4 m=40 s=8
